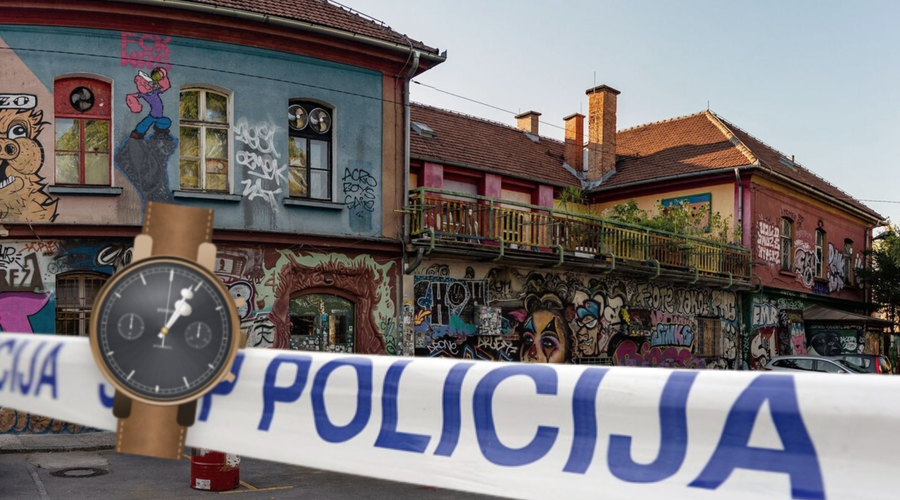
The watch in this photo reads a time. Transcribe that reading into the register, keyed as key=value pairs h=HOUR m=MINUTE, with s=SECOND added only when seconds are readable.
h=1 m=4
